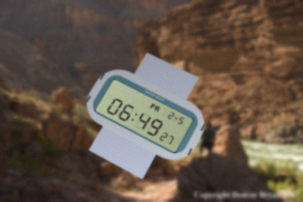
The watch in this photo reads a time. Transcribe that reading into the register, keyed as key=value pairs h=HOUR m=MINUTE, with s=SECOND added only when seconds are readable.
h=6 m=49
